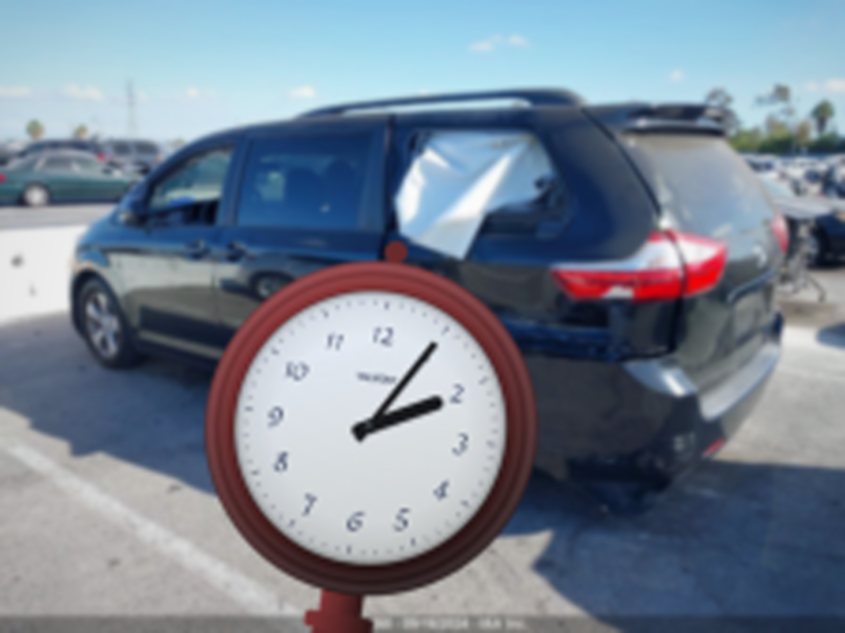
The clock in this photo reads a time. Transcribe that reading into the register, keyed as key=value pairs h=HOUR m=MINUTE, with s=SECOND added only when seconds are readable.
h=2 m=5
